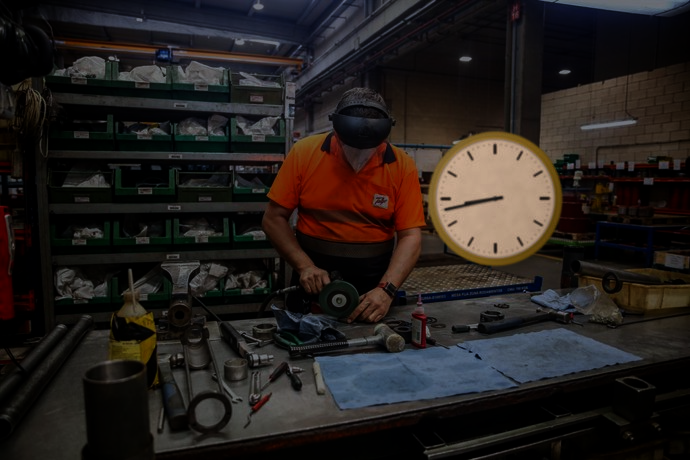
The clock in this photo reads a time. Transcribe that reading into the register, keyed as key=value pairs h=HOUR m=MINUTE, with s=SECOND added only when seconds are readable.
h=8 m=43
